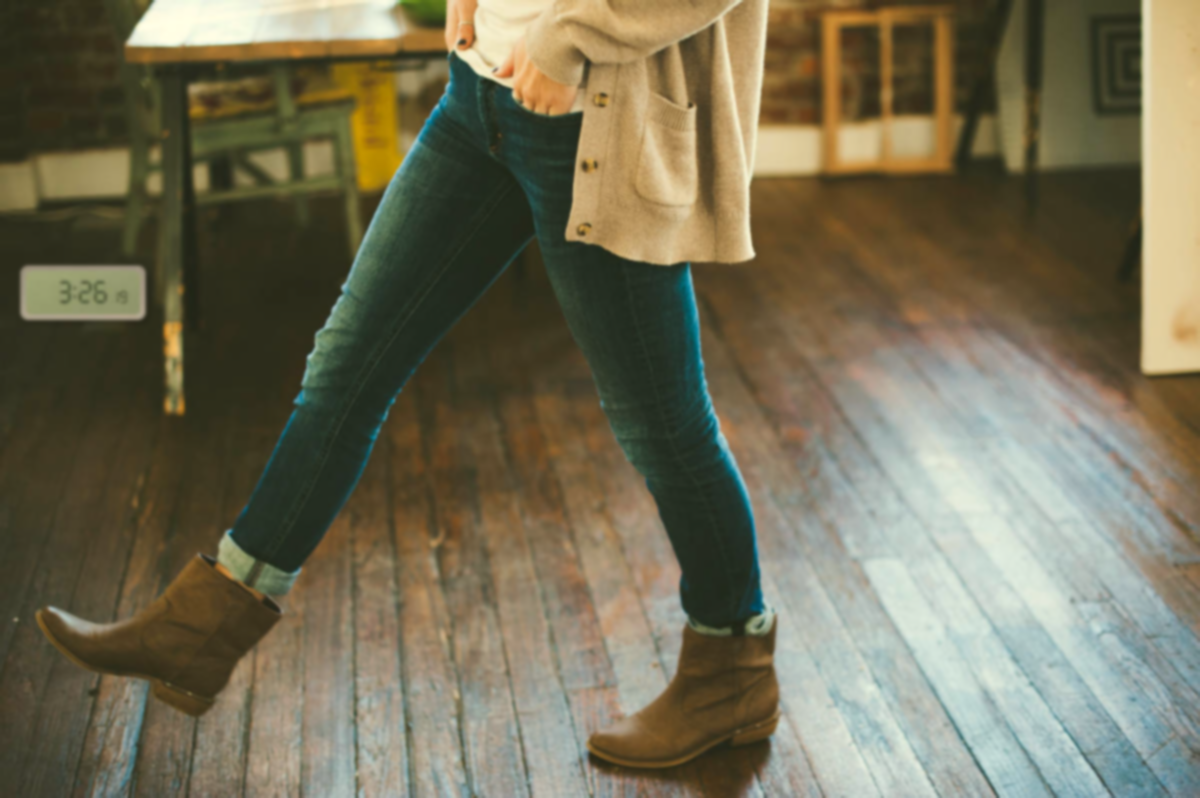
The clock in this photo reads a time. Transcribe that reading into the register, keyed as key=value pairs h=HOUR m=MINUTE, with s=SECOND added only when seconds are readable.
h=3 m=26
